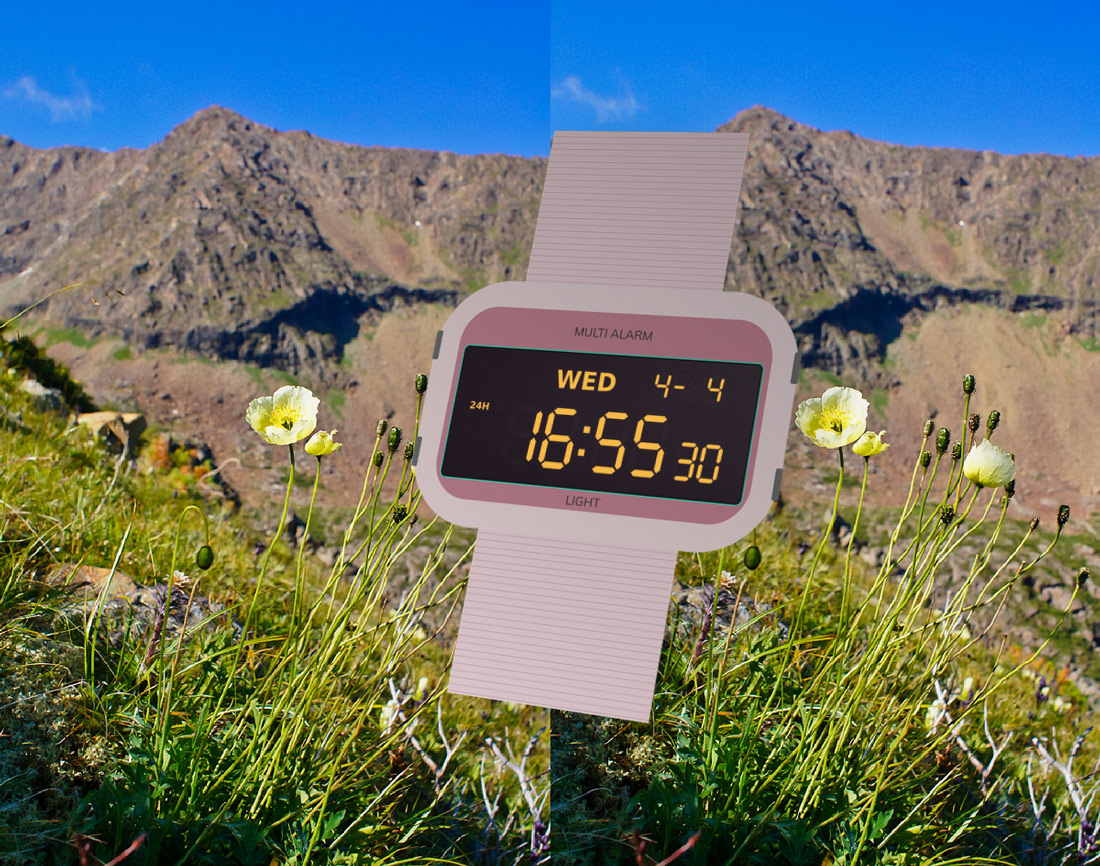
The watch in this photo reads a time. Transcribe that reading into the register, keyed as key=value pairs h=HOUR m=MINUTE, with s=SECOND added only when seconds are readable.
h=16 m=55 s=30
